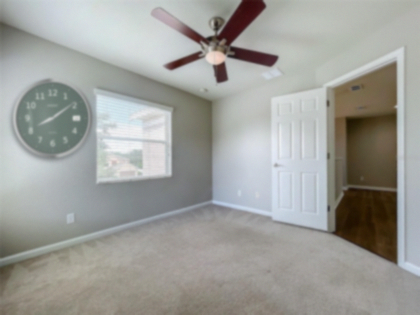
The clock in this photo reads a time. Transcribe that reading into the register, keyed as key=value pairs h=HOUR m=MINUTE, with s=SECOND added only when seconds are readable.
h=8 m=9
